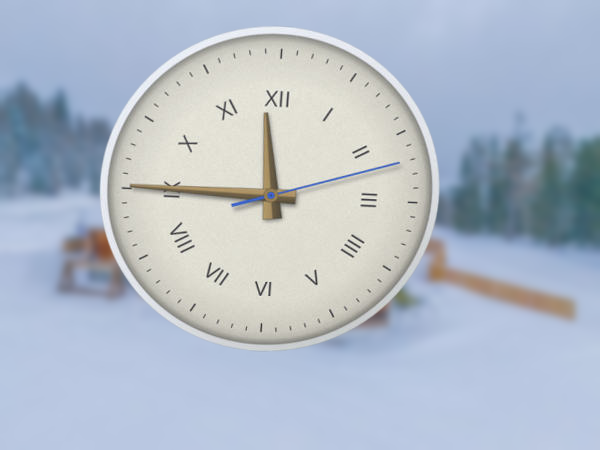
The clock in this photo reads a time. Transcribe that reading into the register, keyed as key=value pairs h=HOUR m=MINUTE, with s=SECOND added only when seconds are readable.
h=11 m=45 s=12
